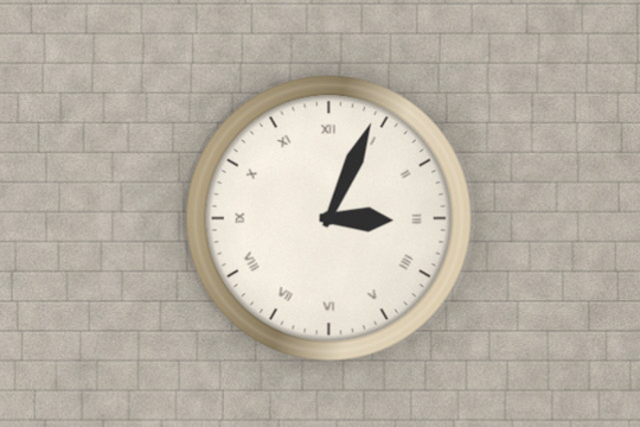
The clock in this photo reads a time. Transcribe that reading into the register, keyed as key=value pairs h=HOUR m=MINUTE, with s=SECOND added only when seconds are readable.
h=3 m=4
